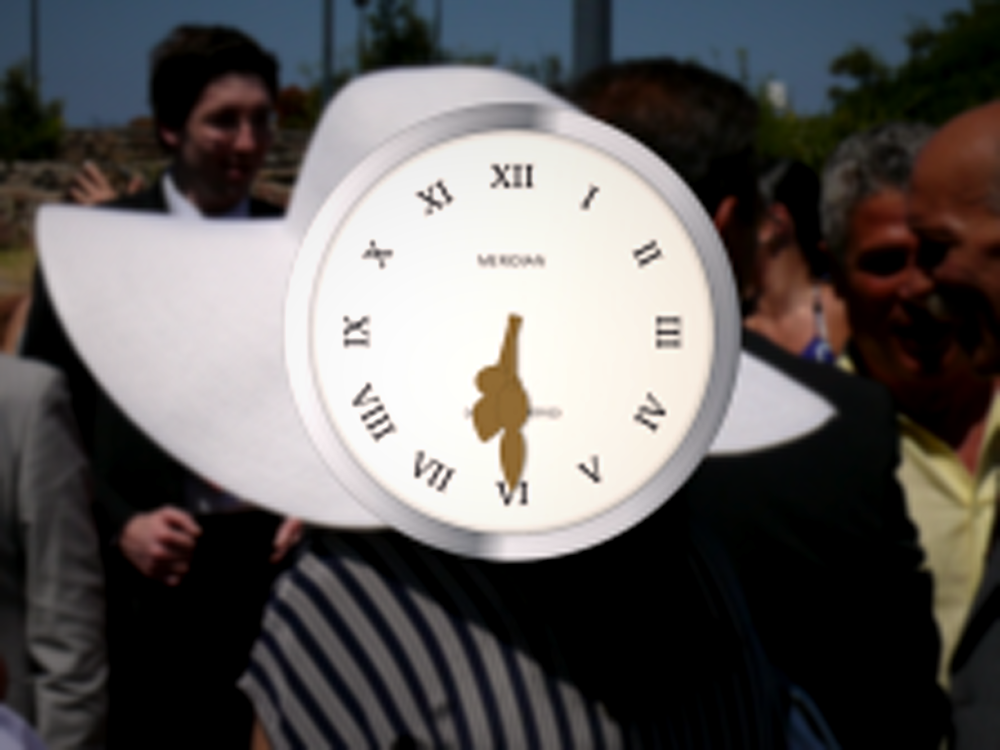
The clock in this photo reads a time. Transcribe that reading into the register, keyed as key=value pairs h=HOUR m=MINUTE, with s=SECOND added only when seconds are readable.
h=6 m=30
